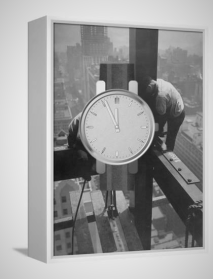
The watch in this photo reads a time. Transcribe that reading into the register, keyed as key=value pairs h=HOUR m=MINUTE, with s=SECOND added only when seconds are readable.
h=11 m=56
